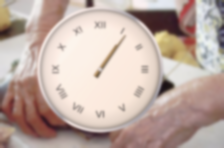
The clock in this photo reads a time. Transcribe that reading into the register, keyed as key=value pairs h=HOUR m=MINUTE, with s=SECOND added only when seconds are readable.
h=1 m=6
